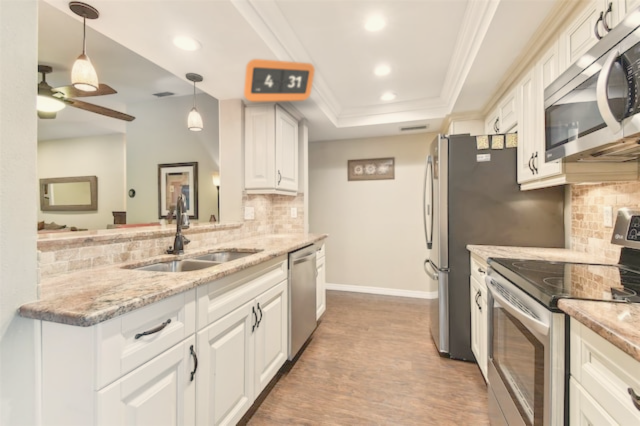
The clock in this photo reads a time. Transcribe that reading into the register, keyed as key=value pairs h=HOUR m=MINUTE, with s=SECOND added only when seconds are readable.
h=4 m=31
